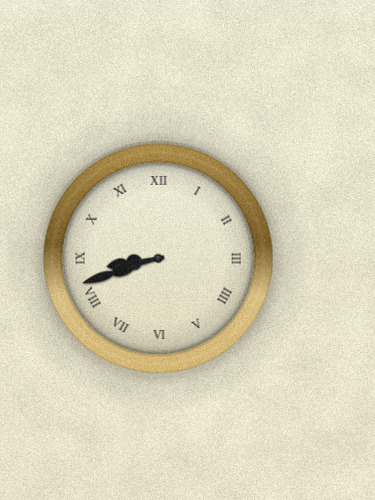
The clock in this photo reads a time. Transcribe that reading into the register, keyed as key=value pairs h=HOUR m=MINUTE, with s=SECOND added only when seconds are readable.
h=8 m=42
